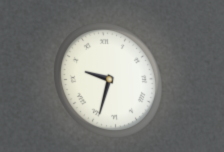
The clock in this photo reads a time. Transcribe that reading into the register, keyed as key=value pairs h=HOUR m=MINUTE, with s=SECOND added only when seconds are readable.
h=9 m=34
